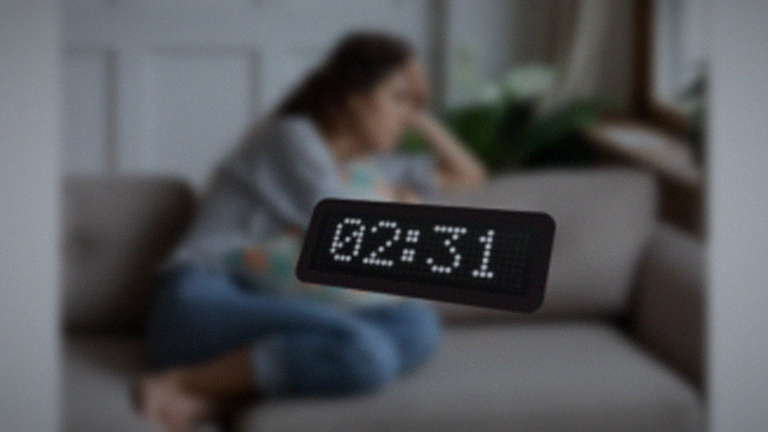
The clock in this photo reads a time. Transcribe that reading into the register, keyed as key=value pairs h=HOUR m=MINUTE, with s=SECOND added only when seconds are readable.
h=2 m=31
